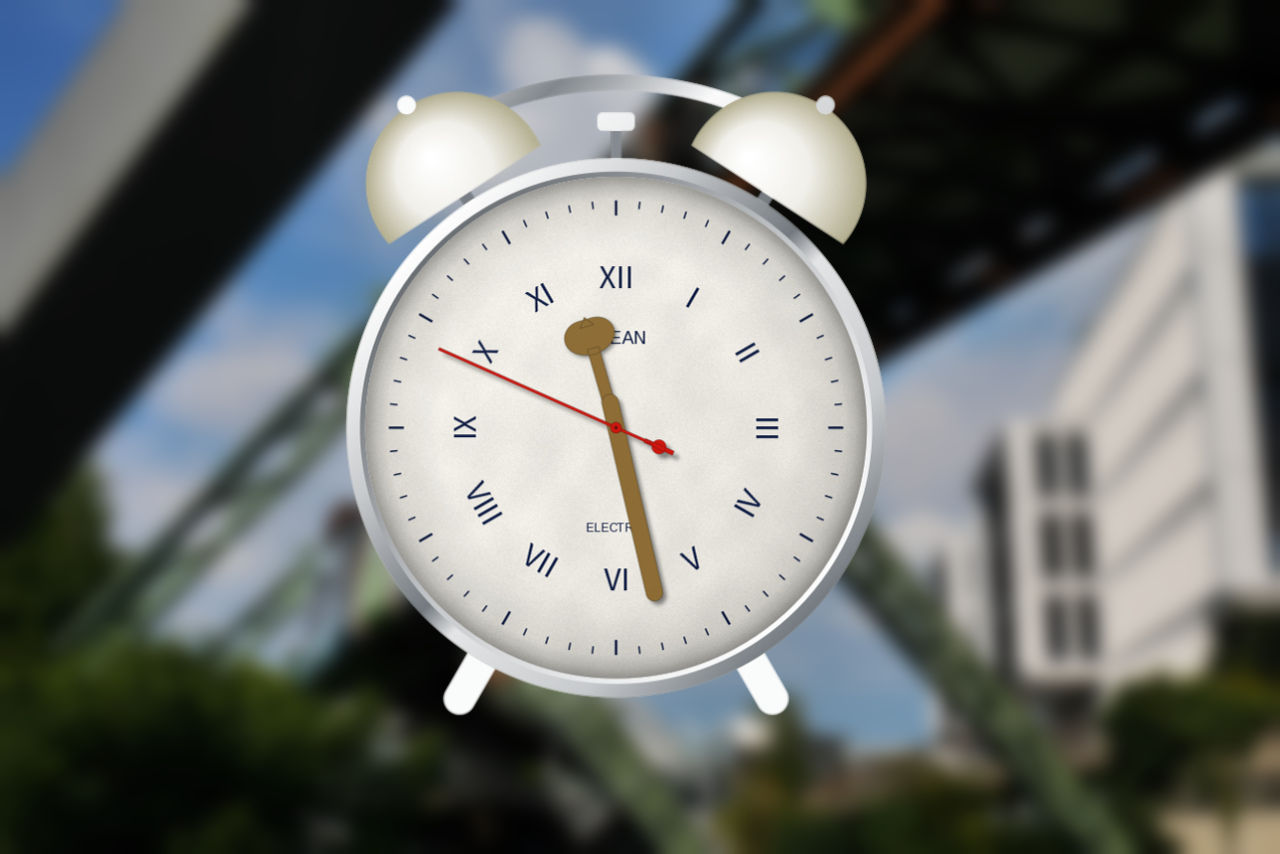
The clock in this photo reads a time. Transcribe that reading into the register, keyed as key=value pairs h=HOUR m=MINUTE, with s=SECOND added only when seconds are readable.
h=11 m=27 s=49
